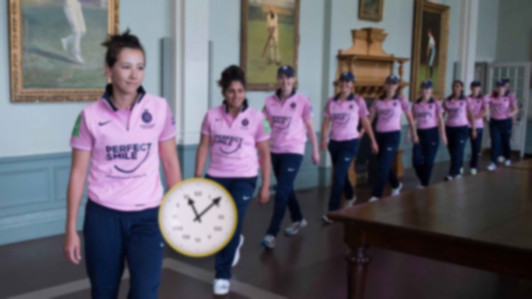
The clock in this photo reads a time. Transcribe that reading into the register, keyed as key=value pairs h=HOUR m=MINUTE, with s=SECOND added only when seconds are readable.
h=11 m=8
